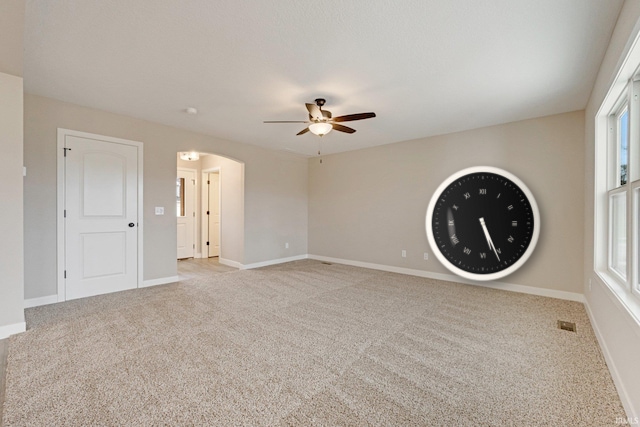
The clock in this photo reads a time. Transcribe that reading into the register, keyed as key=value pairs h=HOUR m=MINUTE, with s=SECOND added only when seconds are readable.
h=5 m=26
